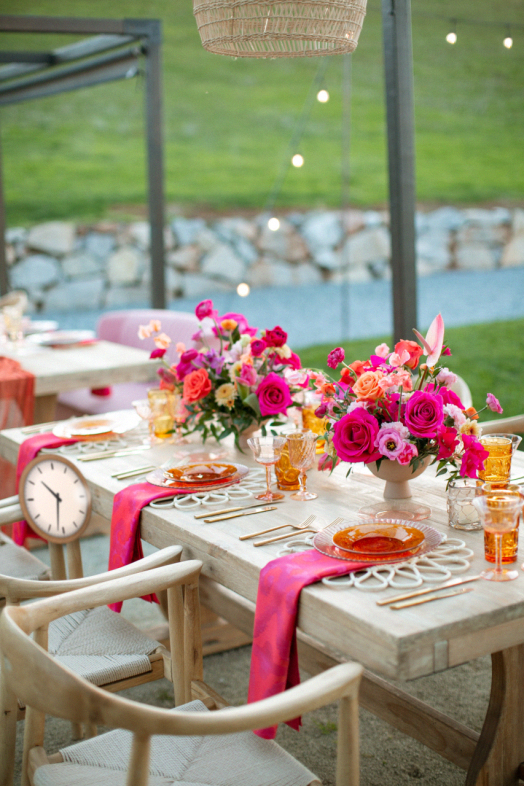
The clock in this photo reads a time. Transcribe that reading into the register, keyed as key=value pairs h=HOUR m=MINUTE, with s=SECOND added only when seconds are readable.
h=10 m=32
